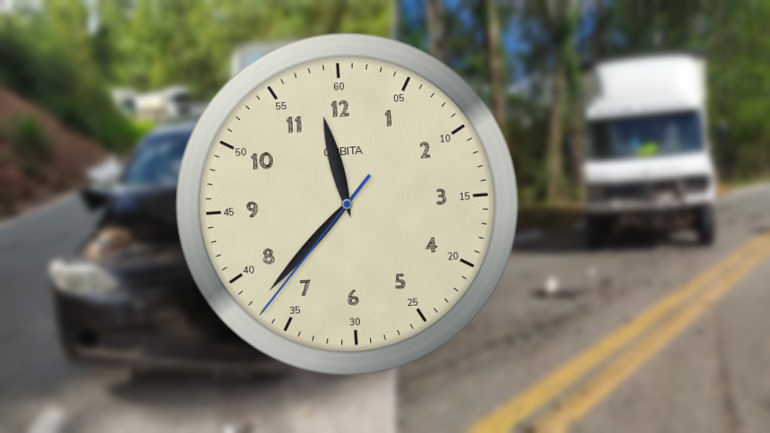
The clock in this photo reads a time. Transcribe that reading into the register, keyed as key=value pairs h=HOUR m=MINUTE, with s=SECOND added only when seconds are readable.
h=11 m=37 s=37
